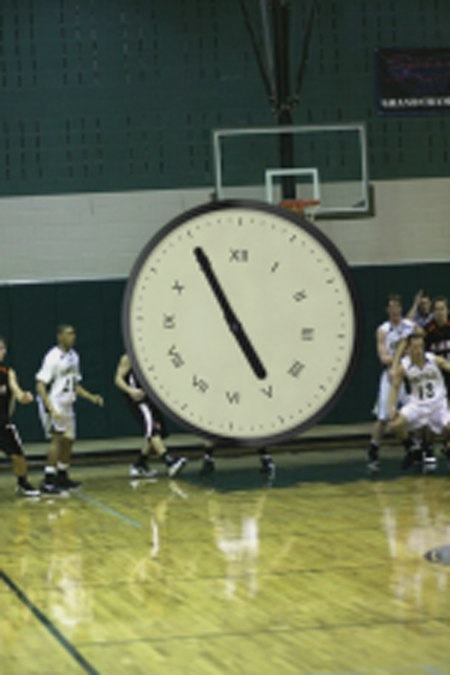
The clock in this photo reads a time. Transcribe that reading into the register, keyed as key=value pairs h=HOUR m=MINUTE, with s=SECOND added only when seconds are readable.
h=4 m=55
